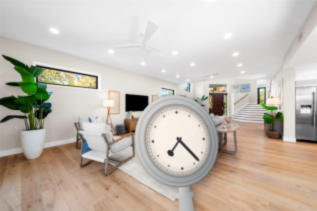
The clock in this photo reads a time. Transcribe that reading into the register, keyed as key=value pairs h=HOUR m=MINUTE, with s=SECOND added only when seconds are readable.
h=7 m=23
